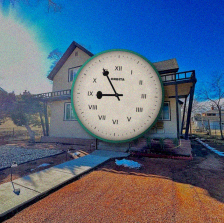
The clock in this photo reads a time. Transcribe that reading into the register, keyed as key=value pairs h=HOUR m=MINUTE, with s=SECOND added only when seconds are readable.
h=8 m=55
